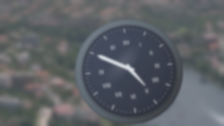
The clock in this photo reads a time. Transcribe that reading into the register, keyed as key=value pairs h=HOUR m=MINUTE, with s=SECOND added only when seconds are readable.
h=4 m=50
